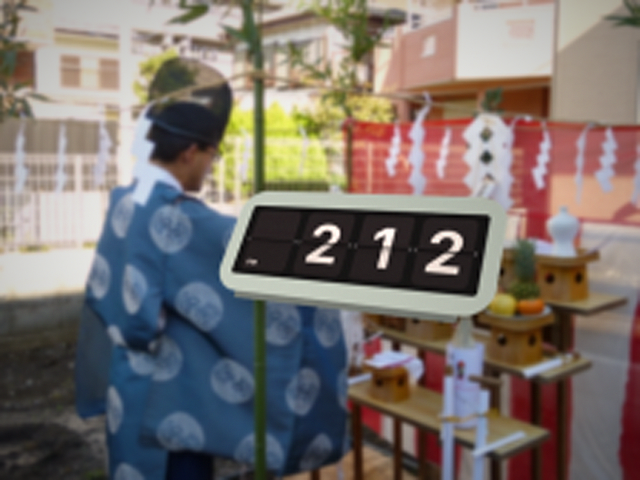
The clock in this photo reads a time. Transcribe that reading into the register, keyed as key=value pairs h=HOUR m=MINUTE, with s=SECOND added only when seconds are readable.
h=2 m=12
